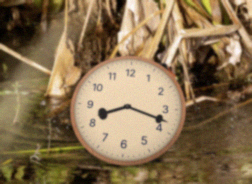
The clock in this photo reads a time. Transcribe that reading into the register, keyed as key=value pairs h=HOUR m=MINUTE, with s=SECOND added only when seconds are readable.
h=8 m=18
